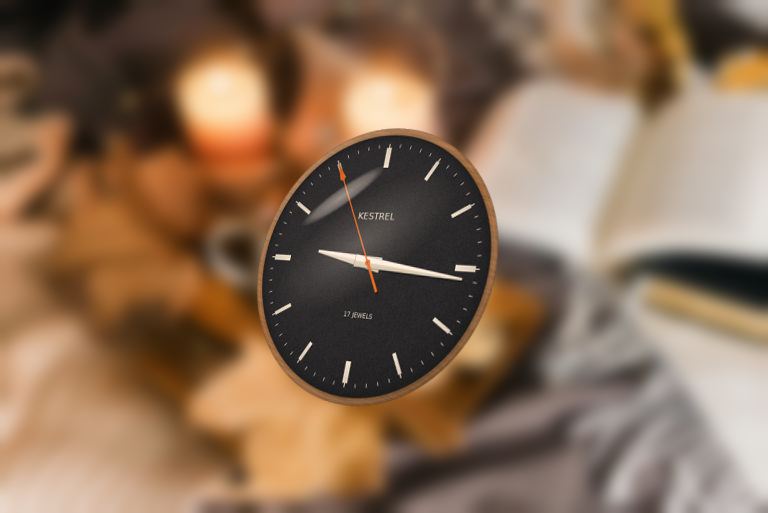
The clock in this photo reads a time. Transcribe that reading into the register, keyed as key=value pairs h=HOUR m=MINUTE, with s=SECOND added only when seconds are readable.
h=9 m=15 s=55
